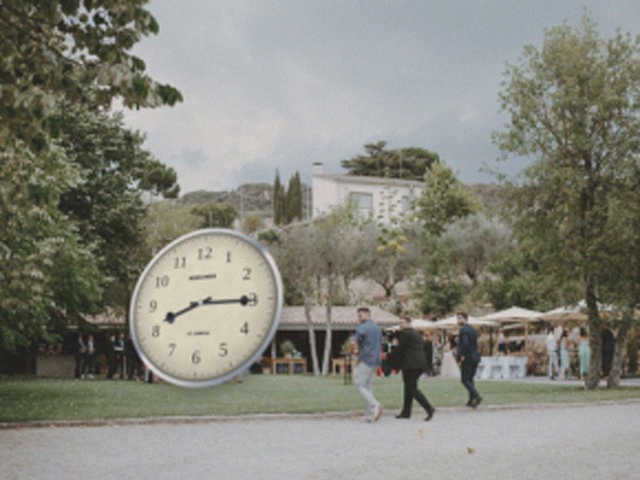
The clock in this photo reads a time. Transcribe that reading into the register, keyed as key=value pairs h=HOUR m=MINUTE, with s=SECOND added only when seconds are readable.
h=8 m=15
